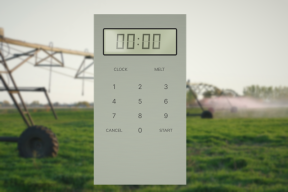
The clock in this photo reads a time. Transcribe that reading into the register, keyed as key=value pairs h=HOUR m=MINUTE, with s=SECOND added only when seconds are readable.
h=0 m=0
